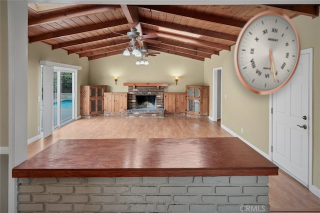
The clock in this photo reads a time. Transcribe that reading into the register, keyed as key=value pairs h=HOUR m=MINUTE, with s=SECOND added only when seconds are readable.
h=5 m=26
